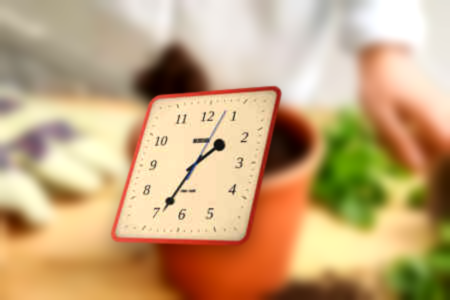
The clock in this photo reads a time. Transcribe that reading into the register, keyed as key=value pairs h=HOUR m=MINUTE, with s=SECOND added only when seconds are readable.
h=1 m=34 s=3
